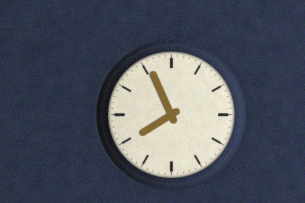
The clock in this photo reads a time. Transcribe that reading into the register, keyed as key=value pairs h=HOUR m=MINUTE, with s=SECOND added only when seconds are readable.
h=7 m=56
